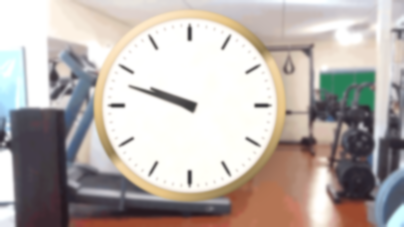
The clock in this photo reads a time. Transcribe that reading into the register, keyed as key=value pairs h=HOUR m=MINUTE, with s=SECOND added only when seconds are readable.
h=9 m=48
